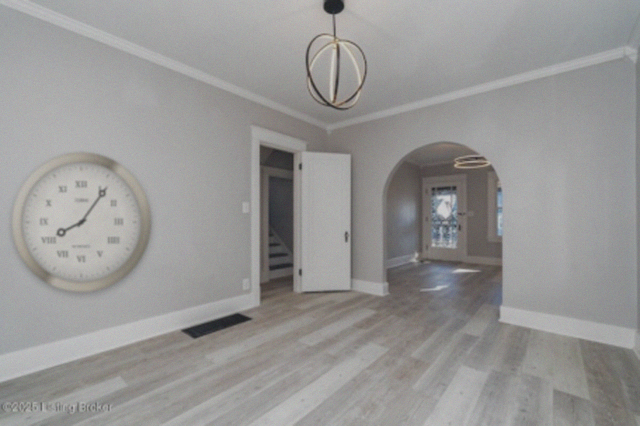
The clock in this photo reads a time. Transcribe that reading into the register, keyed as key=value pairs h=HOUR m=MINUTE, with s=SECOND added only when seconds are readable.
h=8 m=6
